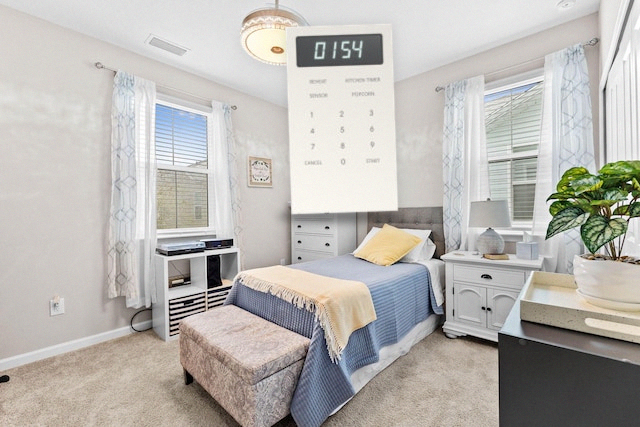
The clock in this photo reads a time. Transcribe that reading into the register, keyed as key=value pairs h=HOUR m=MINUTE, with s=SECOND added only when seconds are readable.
h=1 m=54
